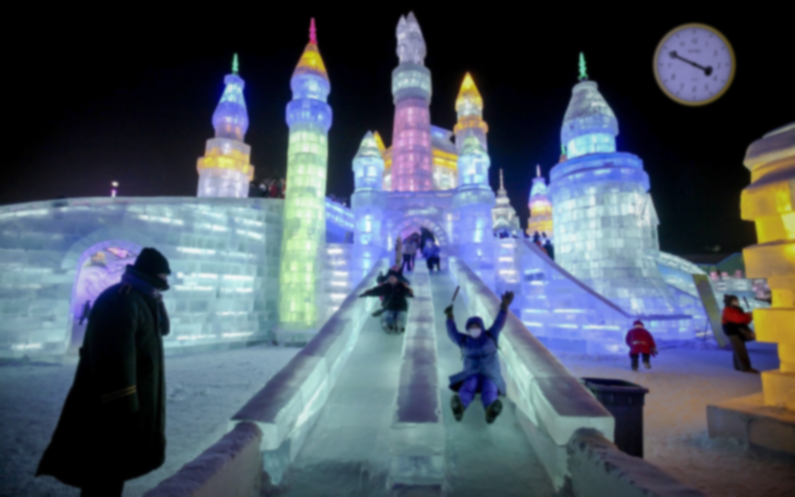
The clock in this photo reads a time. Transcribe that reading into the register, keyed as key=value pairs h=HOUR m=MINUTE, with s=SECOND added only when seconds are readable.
h=3 m=49
